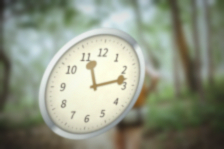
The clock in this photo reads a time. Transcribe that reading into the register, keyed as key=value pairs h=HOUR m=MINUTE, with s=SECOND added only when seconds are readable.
h=11 m=13
